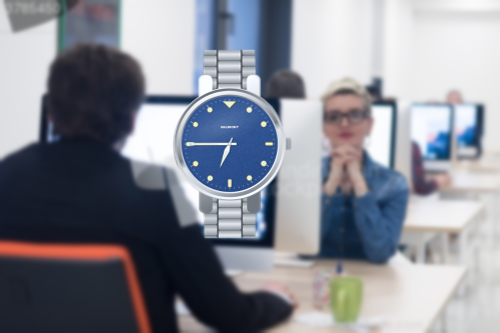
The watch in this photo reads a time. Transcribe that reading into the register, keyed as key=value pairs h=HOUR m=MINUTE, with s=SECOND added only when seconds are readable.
h=6 m=45
